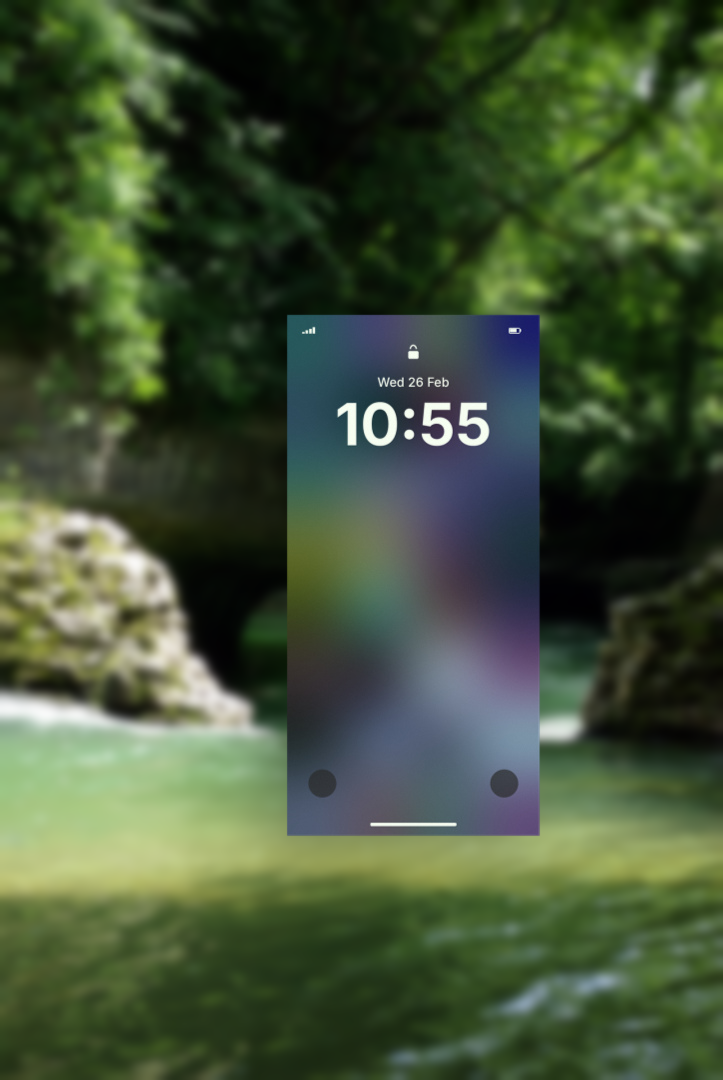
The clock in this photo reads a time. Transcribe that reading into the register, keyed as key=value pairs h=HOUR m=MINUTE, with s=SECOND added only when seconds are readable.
h=10 m=55
